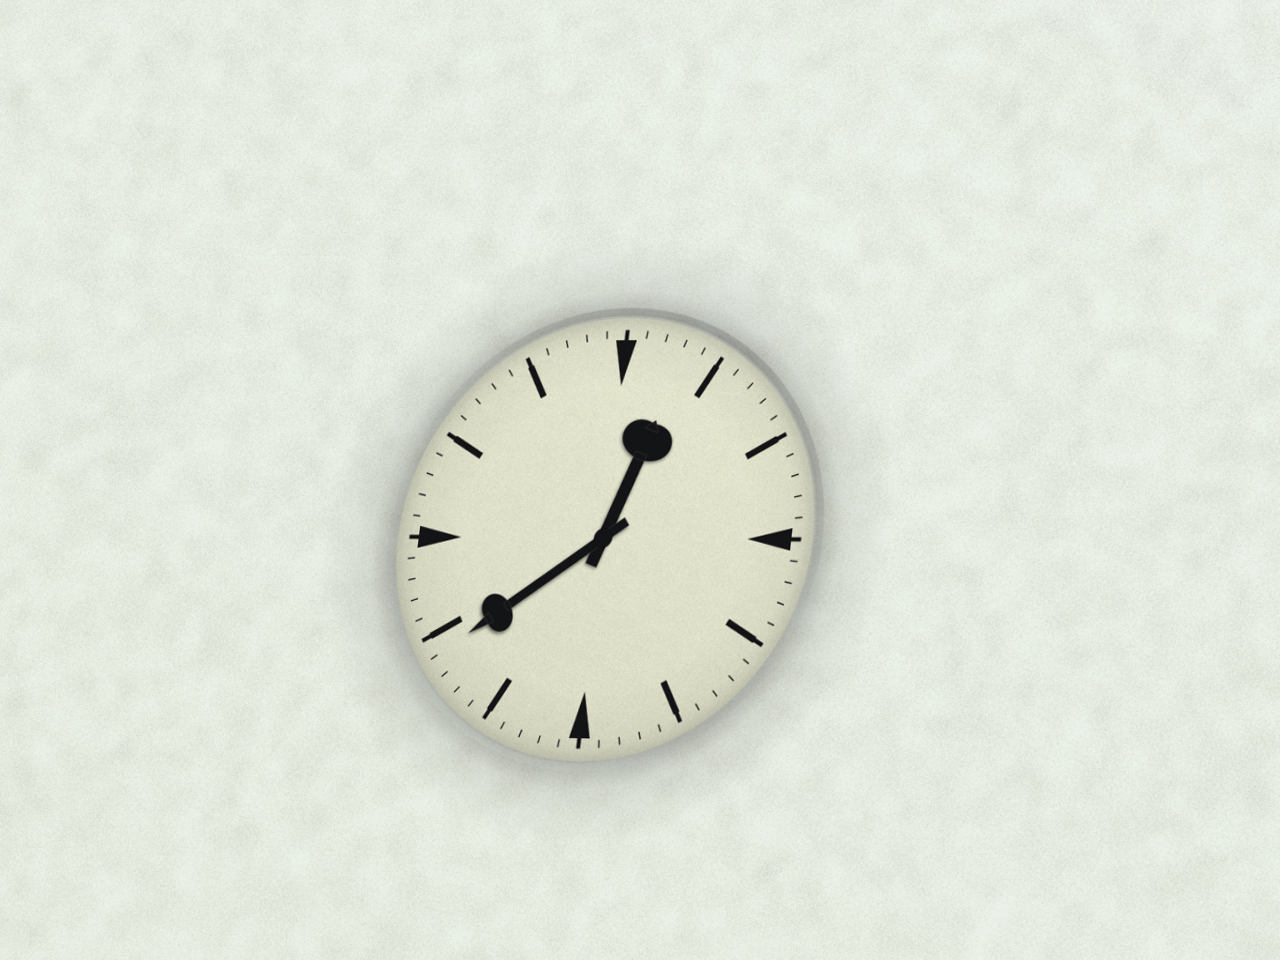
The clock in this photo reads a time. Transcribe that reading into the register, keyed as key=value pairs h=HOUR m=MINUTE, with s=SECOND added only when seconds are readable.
h=12 m=39
